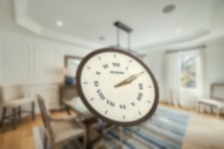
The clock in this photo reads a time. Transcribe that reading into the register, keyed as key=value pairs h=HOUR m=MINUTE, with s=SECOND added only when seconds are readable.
h=2 m=10
